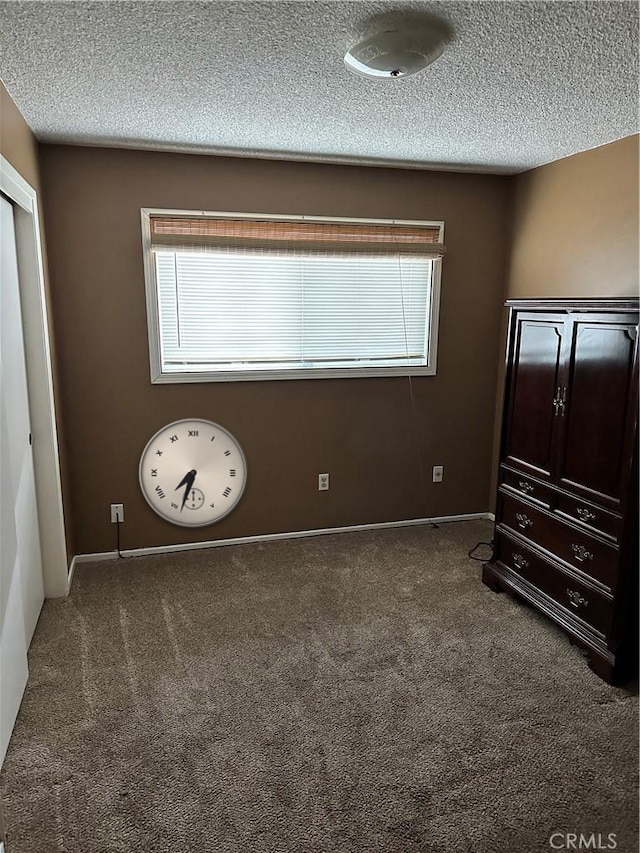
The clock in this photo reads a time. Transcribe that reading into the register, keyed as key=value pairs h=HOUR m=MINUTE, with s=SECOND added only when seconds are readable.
h=7 m=33
